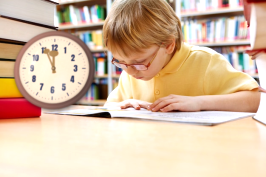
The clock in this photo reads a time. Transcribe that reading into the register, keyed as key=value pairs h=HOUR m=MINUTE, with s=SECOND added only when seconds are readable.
h=11 m=56
